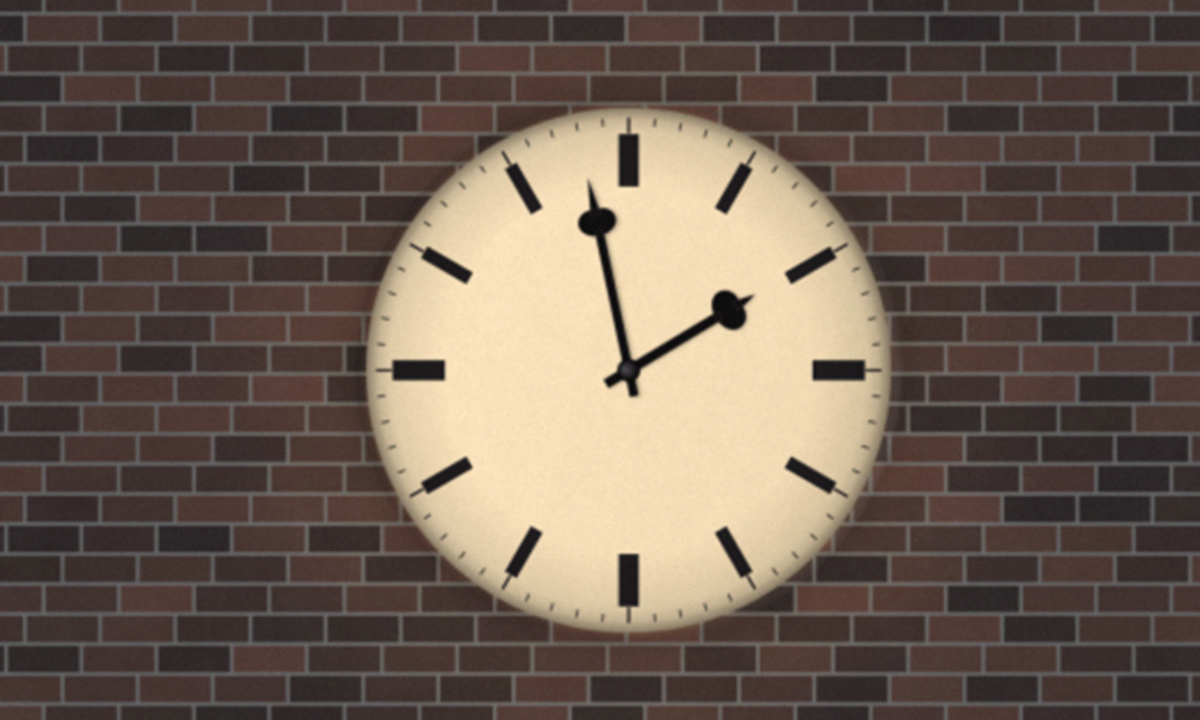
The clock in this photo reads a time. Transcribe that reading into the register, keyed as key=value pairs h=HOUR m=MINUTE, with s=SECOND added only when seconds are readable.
h=1 m=58
